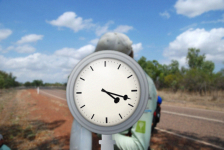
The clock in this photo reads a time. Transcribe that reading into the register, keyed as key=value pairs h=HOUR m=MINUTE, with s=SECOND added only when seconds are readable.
h=4 m=18
